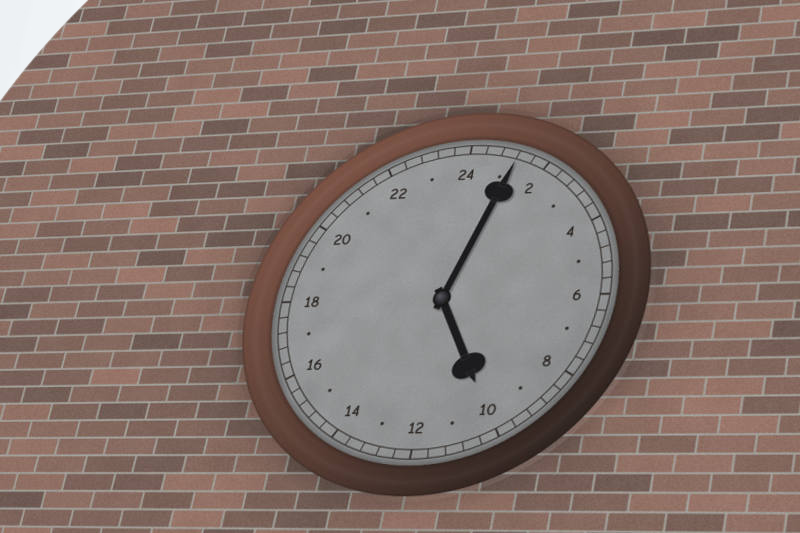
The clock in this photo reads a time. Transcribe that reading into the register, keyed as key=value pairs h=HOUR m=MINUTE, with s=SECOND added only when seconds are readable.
h=10 m=3
